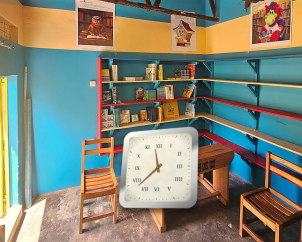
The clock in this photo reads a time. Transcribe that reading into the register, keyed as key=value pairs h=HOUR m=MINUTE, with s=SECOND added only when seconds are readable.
h=11 m=38
